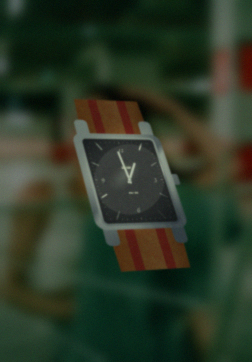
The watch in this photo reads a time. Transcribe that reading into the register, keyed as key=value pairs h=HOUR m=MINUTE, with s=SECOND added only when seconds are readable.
h=12 m=59
